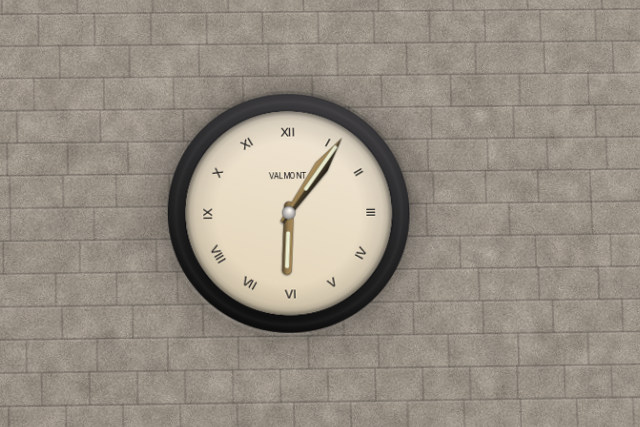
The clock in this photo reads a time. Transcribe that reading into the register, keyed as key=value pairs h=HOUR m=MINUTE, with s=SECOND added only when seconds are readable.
h=6 m=6
